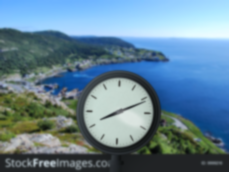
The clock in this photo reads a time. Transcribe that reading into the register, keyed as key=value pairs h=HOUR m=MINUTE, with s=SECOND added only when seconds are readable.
h=8 m=11
